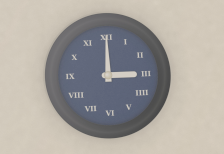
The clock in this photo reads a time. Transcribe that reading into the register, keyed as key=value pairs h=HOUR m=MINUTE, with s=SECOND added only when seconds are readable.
h=3 m=0
